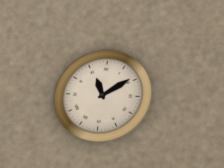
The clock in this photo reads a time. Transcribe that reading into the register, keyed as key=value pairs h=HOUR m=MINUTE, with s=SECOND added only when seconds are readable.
h=11 m=9
